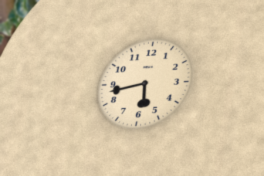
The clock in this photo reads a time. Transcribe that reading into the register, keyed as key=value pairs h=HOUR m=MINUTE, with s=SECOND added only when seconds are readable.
h=5 m=43
